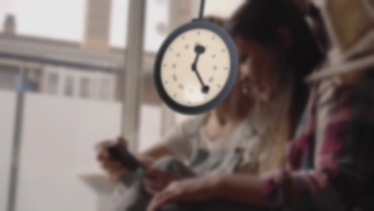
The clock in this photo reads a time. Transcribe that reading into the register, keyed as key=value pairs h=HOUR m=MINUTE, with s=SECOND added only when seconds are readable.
h=12 m=24
